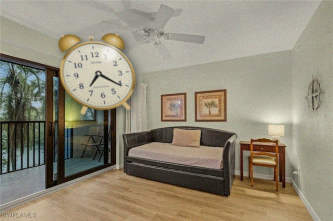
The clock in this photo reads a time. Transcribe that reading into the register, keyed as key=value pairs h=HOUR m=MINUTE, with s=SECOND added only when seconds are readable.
h=7 m=21
